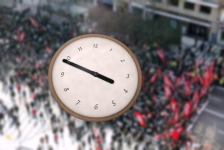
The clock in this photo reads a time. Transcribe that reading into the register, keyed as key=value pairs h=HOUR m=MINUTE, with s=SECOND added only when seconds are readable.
h=3 m=49
